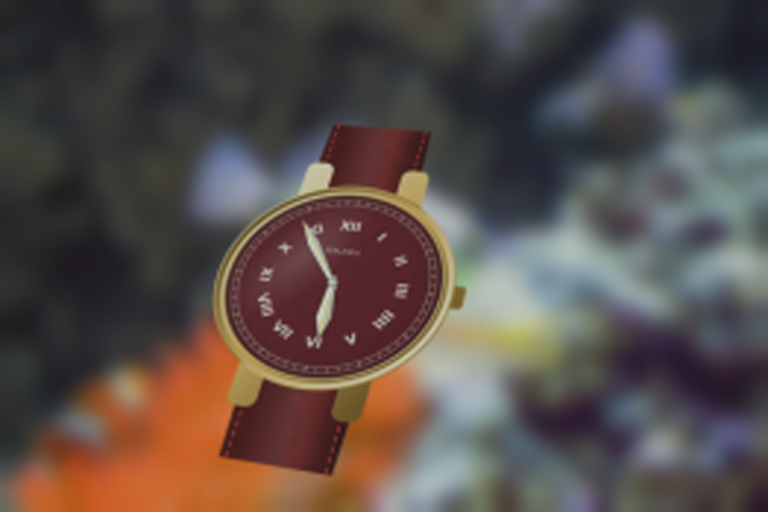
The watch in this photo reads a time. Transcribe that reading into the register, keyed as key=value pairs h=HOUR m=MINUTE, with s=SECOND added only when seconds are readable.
h=5 m=54
